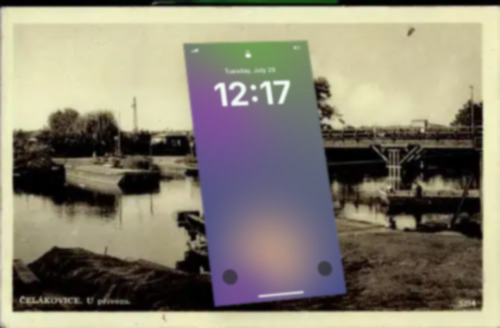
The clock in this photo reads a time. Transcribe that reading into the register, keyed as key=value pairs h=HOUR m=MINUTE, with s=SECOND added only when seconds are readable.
h=12 m=17
